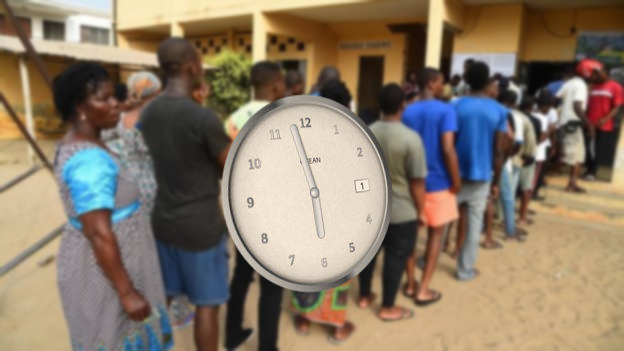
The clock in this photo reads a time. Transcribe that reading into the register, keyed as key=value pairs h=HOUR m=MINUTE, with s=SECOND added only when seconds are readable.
h=5 m=58
